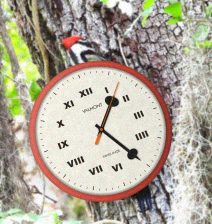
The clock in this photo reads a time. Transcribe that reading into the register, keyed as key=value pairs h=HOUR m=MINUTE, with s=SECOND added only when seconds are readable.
h=1 m=25 s=7
